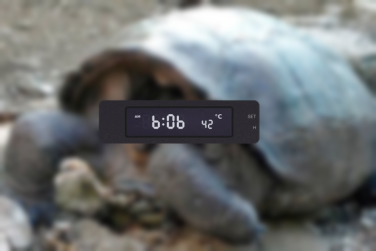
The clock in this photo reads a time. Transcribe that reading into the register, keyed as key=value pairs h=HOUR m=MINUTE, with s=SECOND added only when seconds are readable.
h=6 m=6
